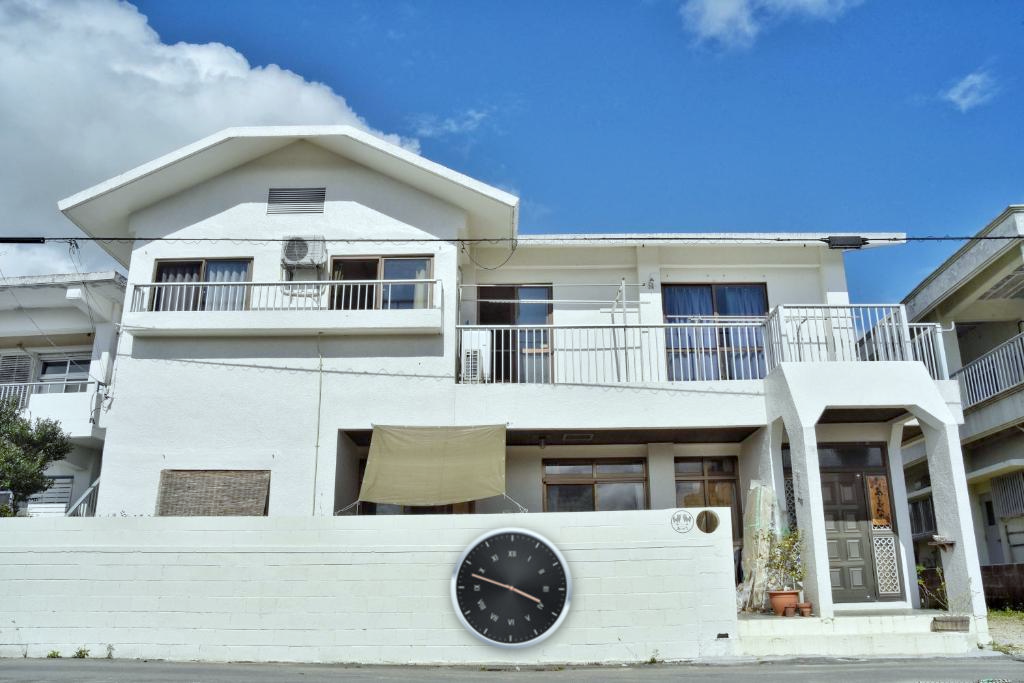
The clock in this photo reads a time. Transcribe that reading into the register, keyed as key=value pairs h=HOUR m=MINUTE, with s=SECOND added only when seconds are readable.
h=3 m=48
